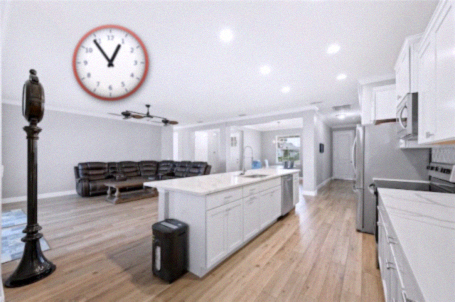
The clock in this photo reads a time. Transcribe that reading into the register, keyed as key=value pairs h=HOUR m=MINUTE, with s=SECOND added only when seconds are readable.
h=12 m=54
